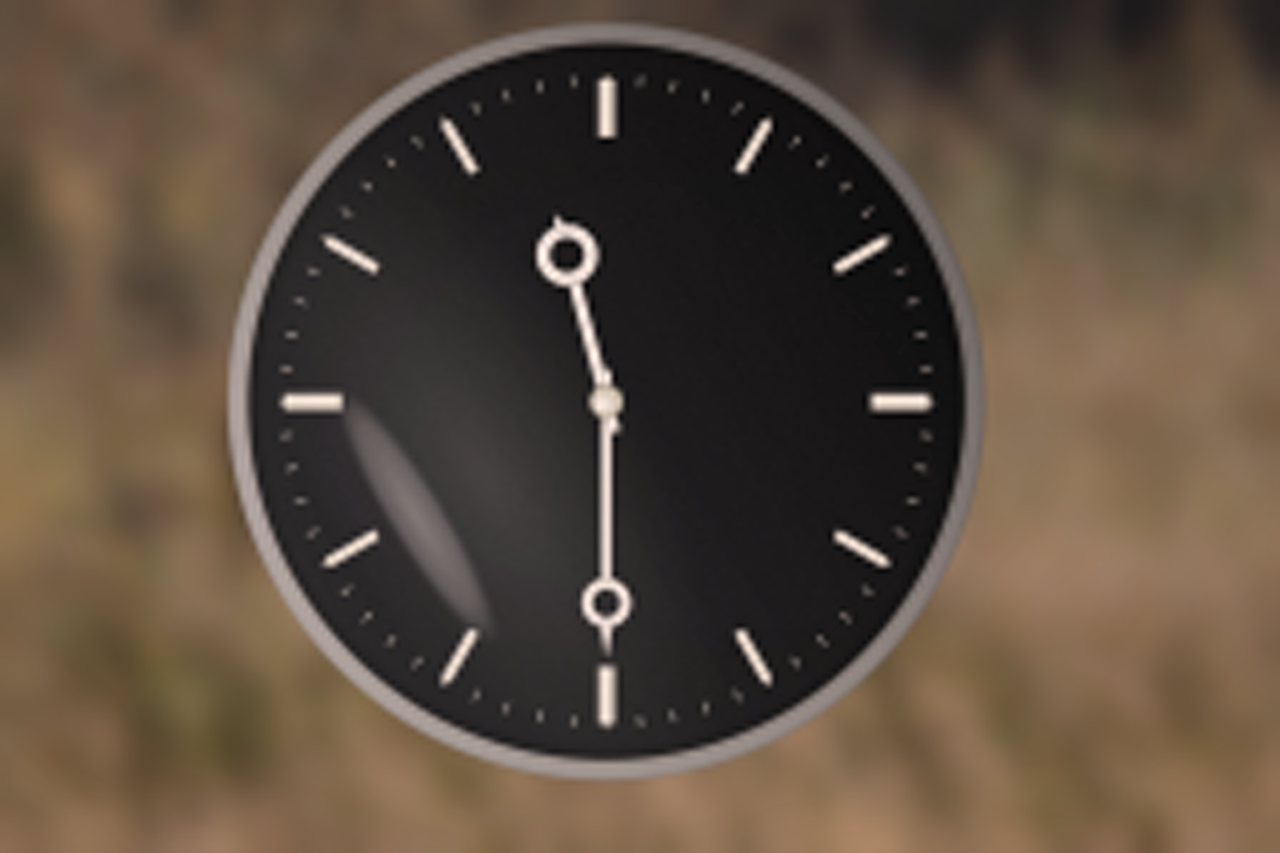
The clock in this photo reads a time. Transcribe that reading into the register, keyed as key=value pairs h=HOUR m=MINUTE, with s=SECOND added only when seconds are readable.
h=11 m=30
